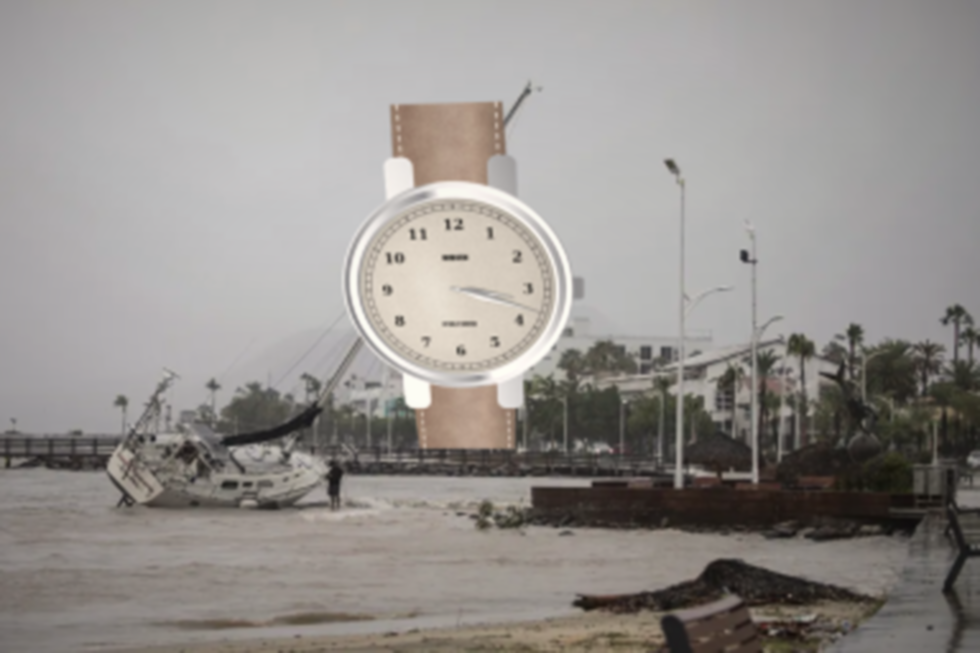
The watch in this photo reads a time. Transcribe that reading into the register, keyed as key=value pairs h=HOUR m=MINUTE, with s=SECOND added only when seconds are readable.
h=3 m=18
